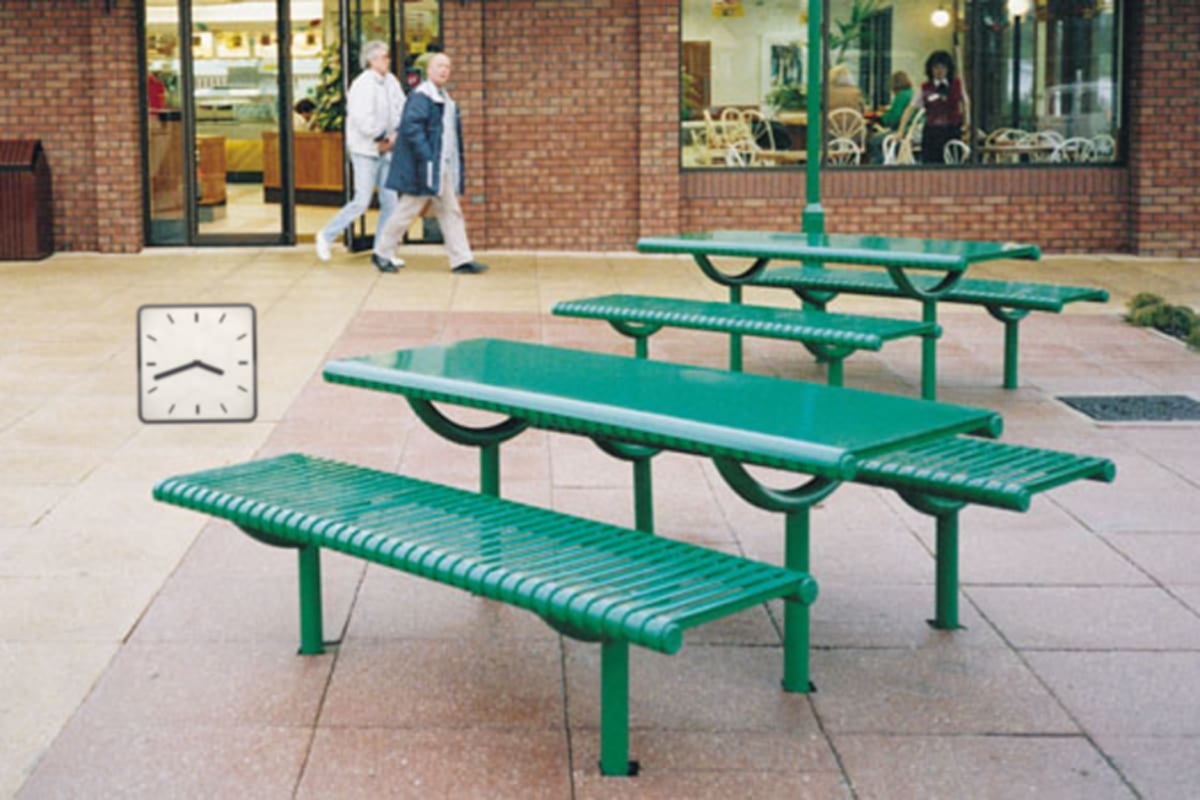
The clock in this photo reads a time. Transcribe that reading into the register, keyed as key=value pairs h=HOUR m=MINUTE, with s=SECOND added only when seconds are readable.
h=3 m=42
